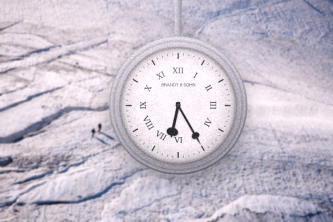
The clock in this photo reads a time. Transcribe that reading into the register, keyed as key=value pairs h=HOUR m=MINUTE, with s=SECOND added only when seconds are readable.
h=6 m=25
